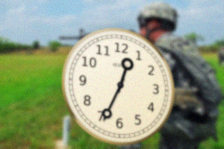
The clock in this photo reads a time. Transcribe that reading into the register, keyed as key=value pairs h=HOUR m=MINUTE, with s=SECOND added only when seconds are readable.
h=12 m=34
